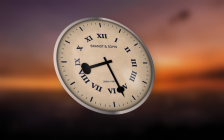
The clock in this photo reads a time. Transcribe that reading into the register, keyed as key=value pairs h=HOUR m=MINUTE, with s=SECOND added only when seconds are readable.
h=8 m=27
